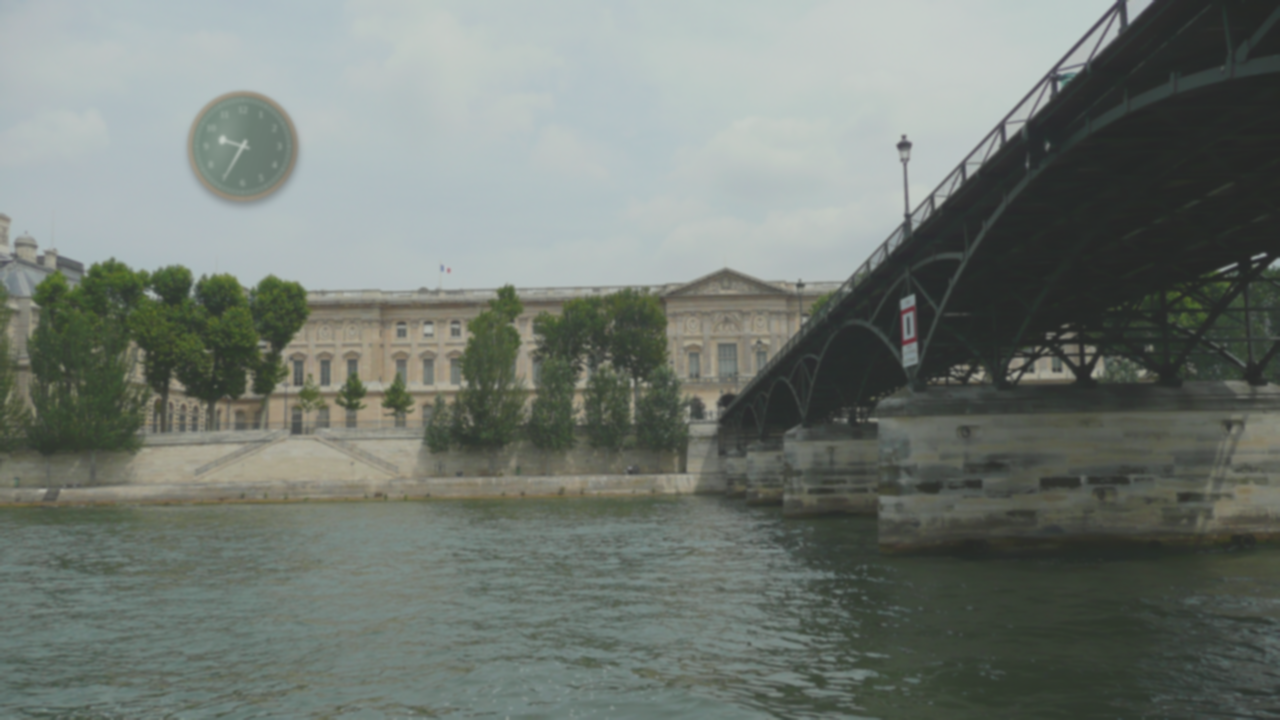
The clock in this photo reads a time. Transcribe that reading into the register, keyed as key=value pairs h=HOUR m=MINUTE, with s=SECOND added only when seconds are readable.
h=9 m=35
